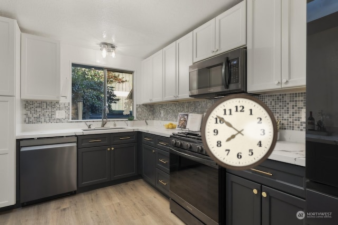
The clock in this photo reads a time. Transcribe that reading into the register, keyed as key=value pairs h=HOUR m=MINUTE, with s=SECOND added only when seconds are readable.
h=7 m=51
